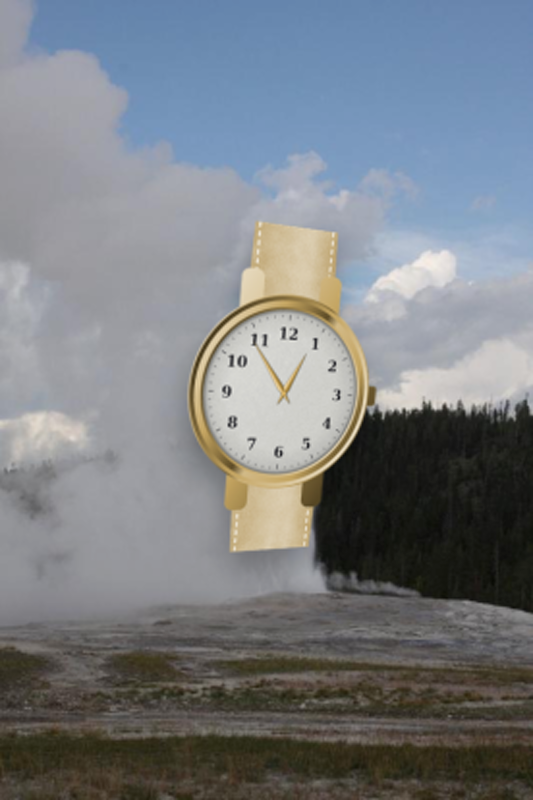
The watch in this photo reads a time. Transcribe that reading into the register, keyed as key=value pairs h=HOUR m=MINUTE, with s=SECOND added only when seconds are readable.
h=12 m=54
